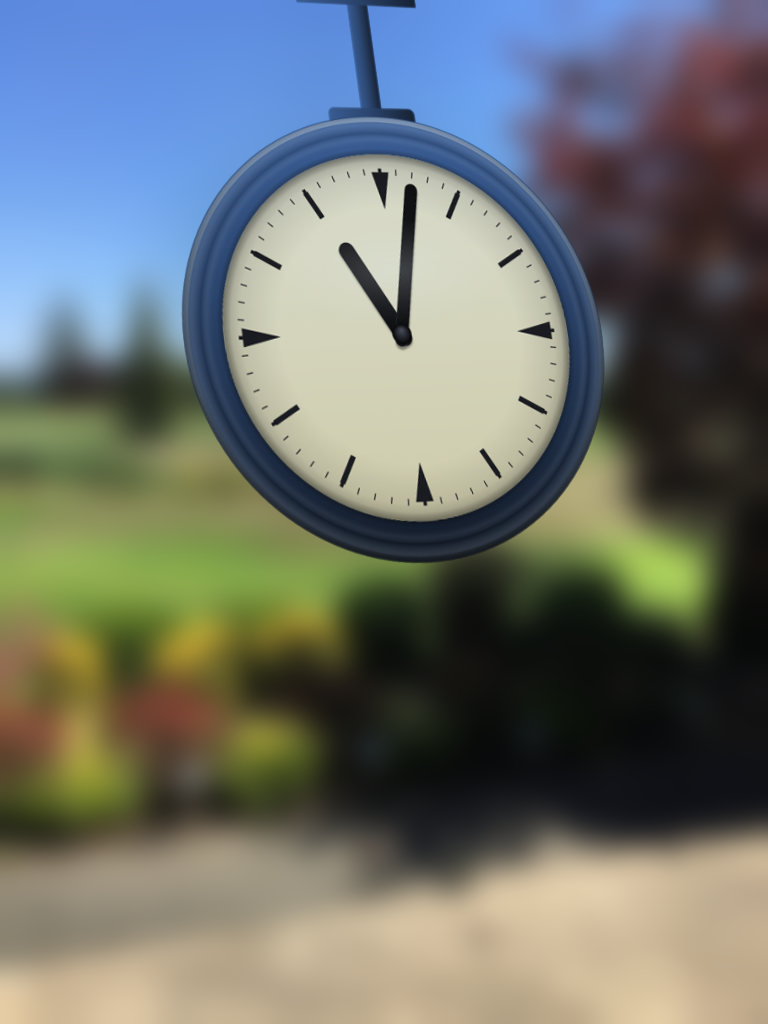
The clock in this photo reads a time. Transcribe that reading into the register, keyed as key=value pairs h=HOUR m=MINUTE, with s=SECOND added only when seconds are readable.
h=11 m=2
